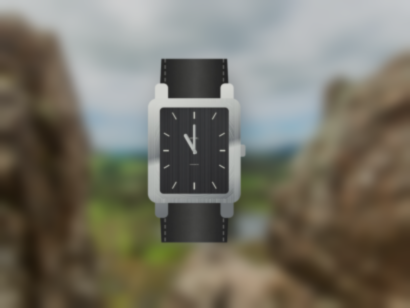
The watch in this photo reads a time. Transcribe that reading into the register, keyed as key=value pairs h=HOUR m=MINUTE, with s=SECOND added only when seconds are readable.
h=11 m=0
